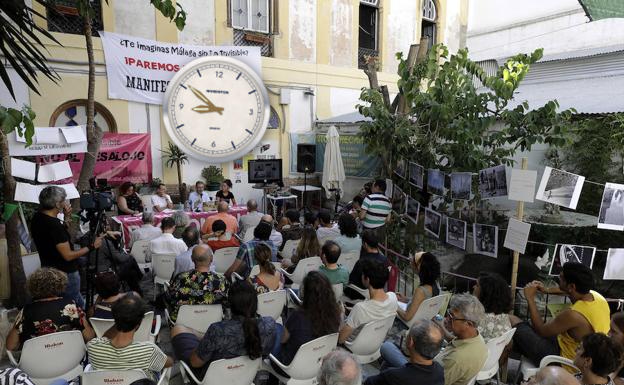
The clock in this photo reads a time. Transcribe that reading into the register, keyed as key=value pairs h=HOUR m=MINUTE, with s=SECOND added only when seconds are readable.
h=8 m=51
